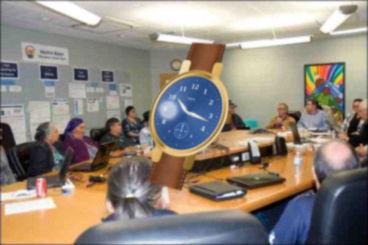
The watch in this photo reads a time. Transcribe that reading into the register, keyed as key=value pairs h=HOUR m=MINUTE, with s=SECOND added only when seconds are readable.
h=10 m=17
